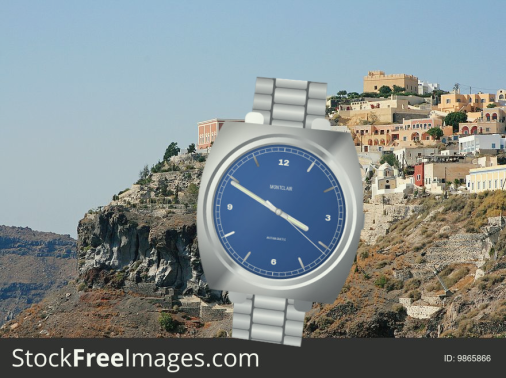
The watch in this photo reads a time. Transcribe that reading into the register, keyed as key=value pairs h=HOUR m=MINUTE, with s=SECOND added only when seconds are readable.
h=3 m=49 s=21
